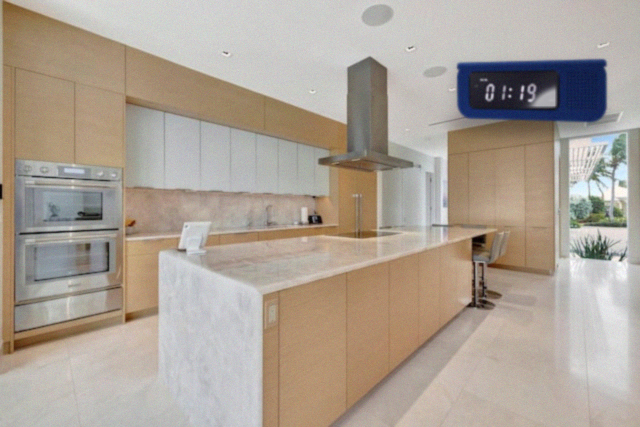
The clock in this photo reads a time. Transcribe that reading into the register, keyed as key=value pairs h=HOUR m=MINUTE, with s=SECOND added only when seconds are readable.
h=1 m=19
